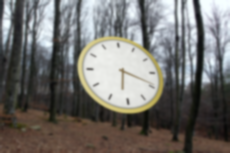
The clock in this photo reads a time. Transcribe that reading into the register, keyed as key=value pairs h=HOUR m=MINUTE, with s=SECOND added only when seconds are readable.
h=6 m=19
